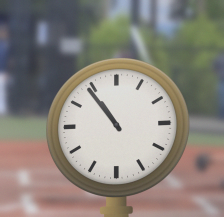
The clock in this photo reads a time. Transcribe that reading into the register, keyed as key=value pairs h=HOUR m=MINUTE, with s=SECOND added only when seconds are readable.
h=10 m=54
